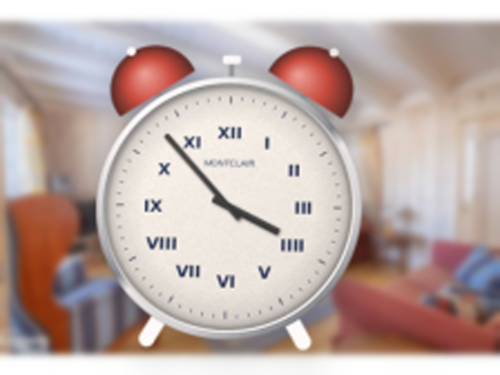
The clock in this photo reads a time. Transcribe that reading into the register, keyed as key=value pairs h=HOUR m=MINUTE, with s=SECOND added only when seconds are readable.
h=3 m=53
